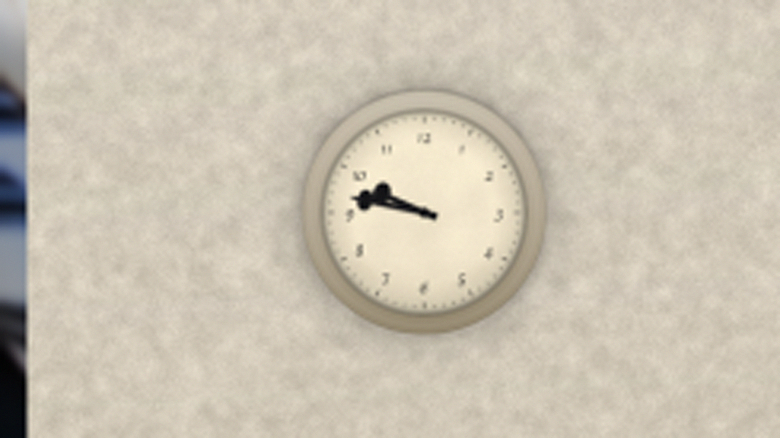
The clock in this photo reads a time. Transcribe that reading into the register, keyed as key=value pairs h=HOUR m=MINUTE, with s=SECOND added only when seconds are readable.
h=9 m=47
